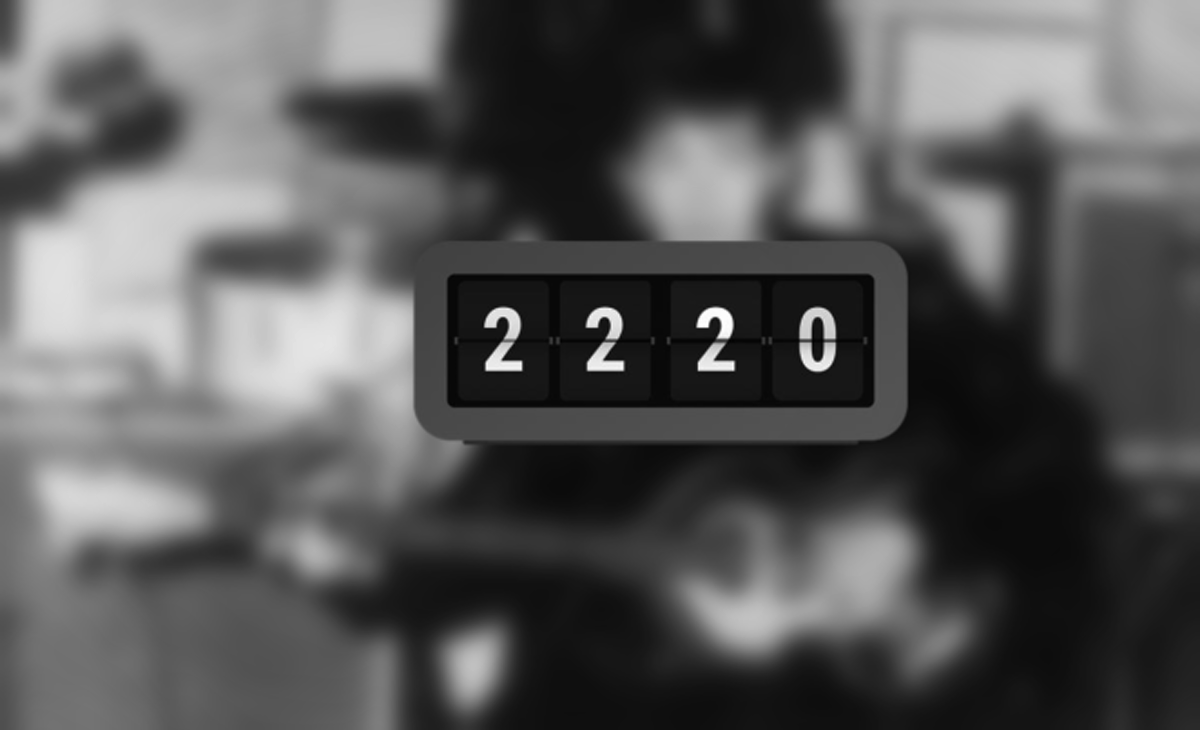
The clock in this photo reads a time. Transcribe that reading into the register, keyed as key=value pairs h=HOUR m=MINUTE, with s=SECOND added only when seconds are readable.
h=22 m=20
